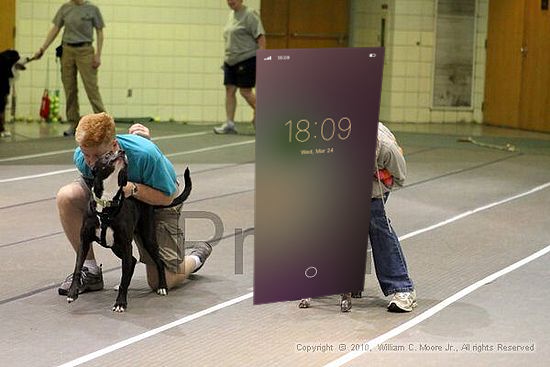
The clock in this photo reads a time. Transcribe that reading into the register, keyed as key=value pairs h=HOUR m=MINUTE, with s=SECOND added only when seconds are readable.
h=18 m=9
